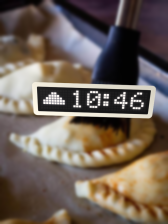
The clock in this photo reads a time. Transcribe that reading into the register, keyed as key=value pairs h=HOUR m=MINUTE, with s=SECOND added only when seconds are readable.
h=10 m=46
